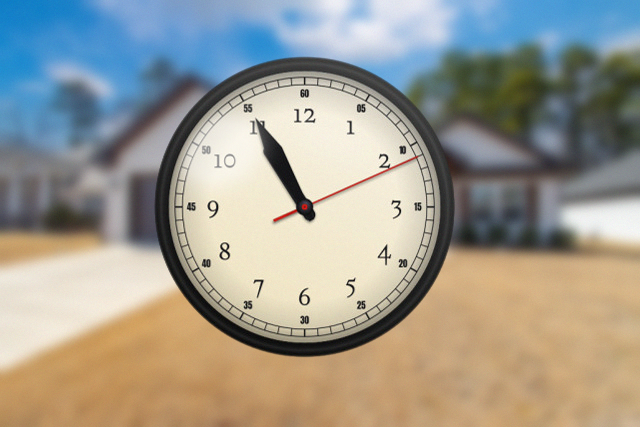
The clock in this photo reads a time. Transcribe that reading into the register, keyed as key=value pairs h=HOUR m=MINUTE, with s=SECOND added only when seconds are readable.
h=10 m=55 s=11
